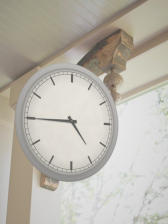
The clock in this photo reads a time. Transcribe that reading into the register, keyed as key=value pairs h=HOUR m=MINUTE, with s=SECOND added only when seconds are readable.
h=4 m=45
